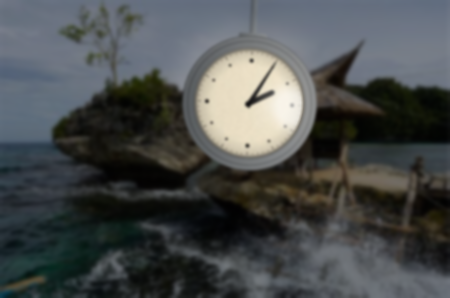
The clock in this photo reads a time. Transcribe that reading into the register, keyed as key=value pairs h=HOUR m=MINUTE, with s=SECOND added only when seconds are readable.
h=2 m=5
